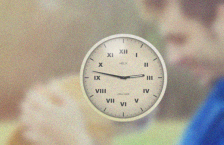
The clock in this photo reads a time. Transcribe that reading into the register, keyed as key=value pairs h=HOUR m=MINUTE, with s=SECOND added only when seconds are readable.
h=2 m=47
